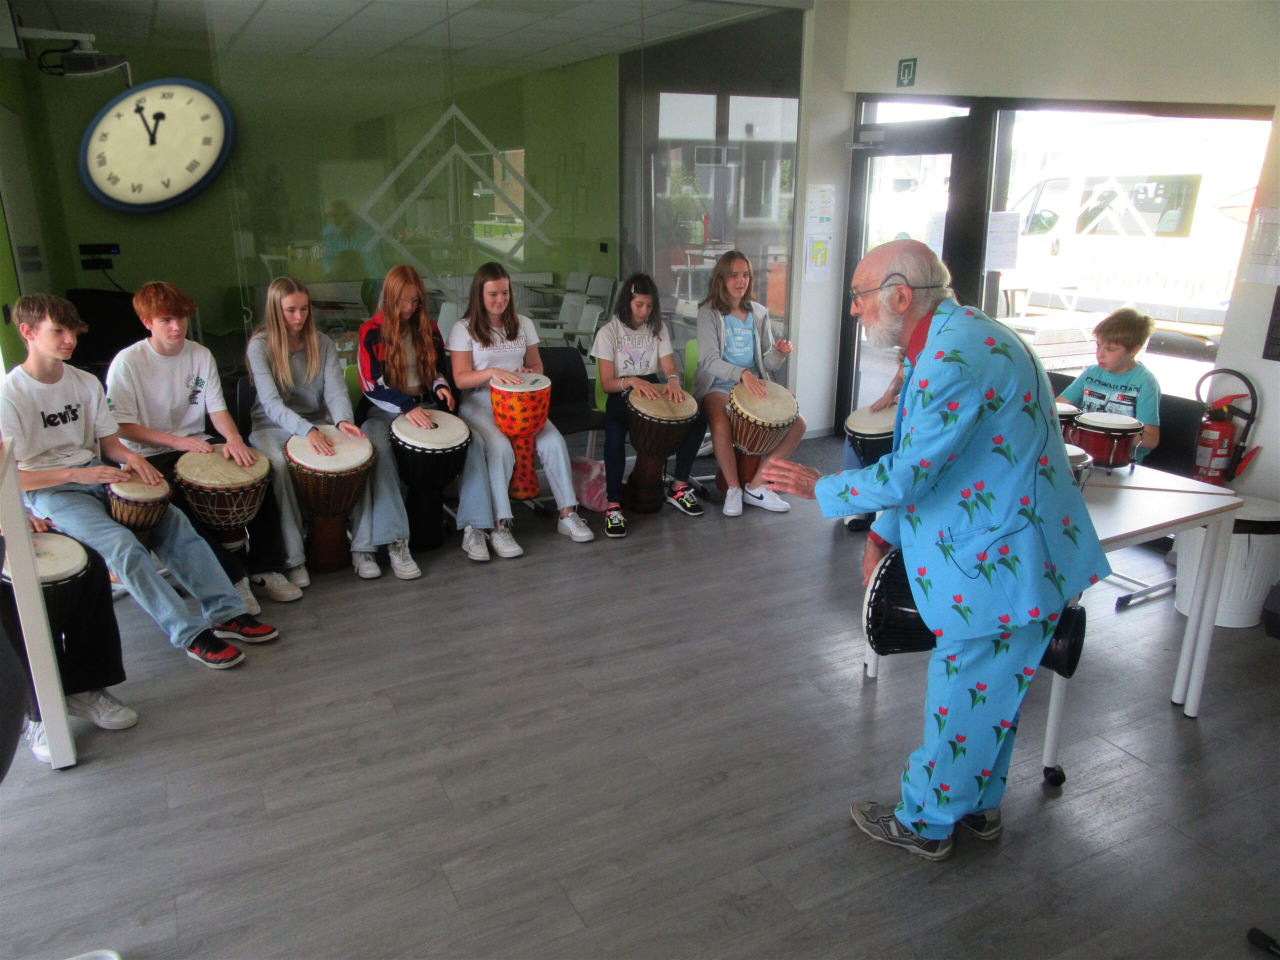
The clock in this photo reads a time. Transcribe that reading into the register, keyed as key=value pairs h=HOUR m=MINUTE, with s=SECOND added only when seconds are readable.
h=11 m=54
